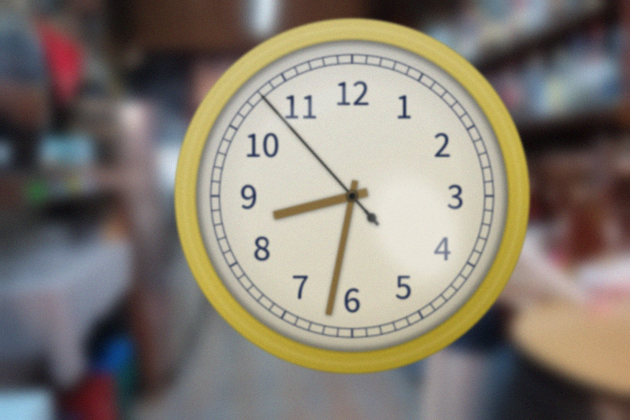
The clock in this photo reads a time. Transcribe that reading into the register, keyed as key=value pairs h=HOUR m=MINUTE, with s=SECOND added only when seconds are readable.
h=8 m=31 s=53
